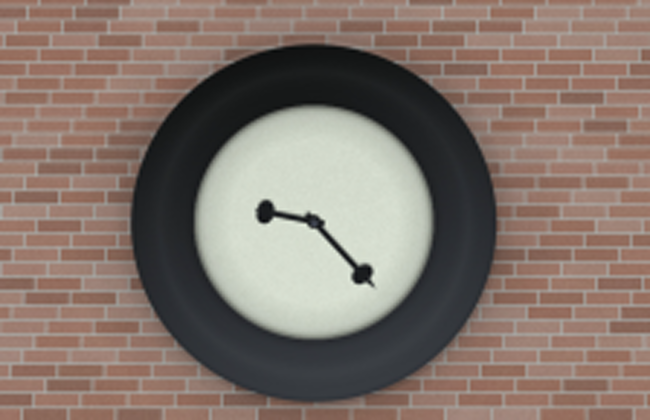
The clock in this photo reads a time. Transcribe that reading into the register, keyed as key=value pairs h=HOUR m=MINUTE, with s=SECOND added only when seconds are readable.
h=9 m=23
